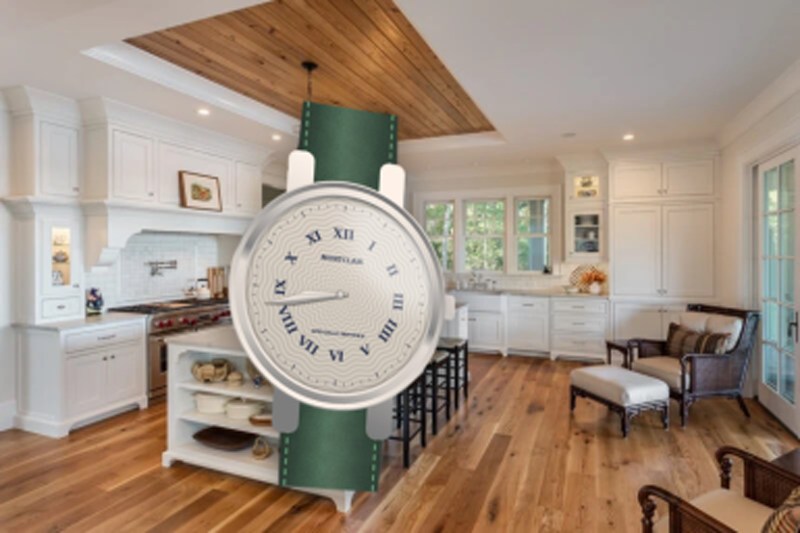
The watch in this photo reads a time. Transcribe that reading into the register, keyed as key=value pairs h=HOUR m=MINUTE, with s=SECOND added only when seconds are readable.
h=8 m=43
